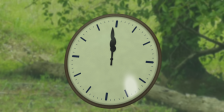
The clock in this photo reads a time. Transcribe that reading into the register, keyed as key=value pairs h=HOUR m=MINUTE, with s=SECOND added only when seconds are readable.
h=11 m=59
